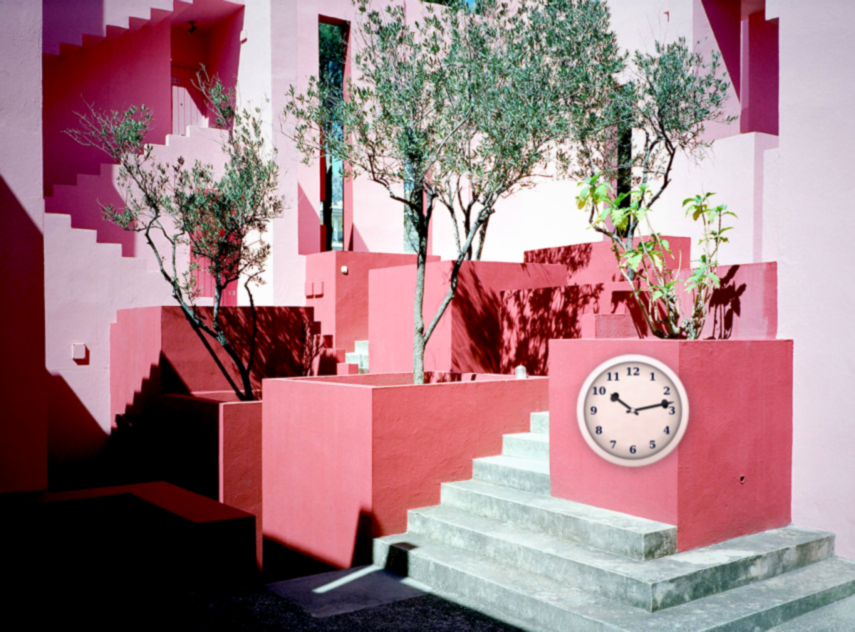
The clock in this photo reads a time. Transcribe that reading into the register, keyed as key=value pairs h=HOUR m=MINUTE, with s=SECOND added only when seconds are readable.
h=10 m=13
